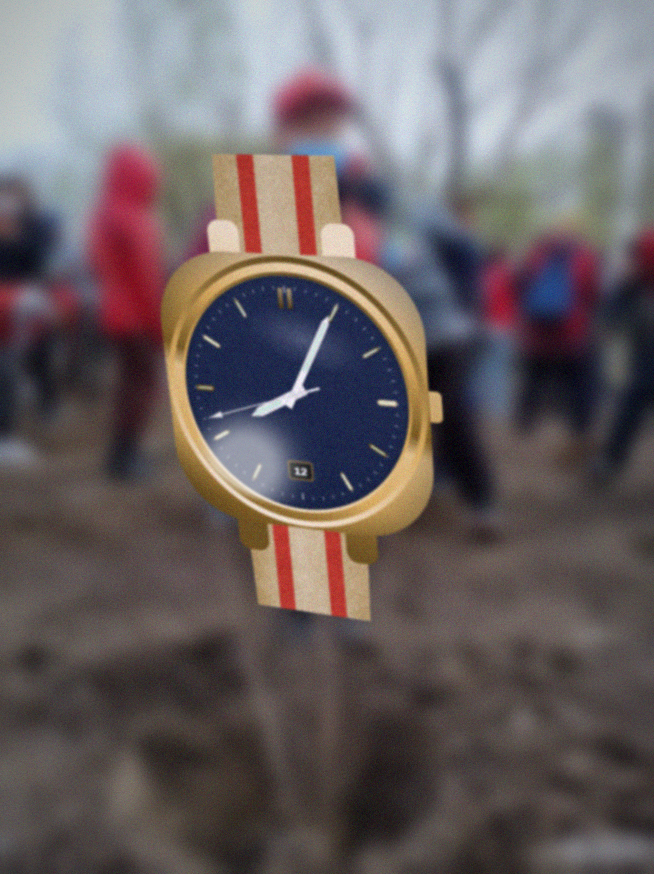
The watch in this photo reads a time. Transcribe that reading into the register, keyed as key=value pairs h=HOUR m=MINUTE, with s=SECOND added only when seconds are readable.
h=8 m=4 s=42
